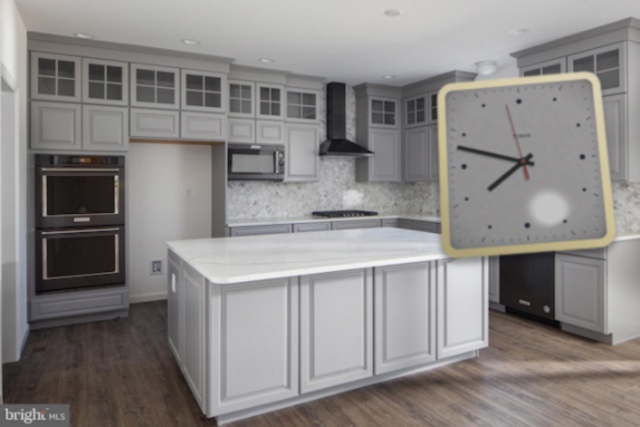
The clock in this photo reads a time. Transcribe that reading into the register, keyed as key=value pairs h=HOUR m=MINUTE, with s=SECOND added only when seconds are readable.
h=7 m=47 s=58
